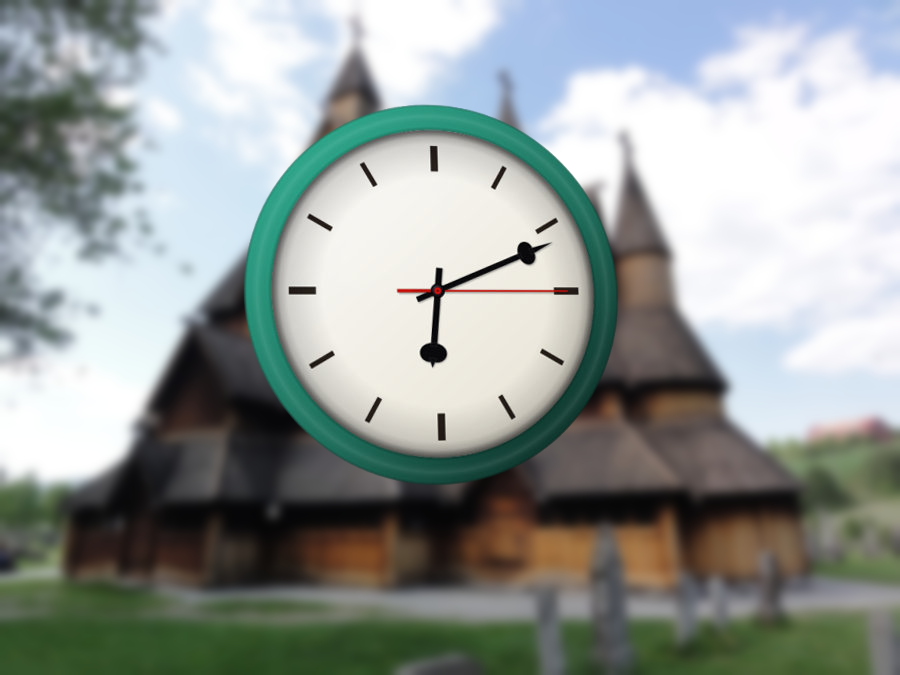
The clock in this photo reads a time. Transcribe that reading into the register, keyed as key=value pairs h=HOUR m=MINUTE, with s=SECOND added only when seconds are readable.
h=6 m=11 s=15
